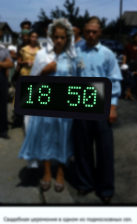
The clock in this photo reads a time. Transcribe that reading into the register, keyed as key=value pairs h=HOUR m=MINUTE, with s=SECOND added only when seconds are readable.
h=18 m=50
